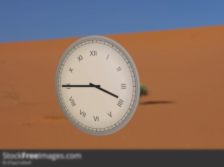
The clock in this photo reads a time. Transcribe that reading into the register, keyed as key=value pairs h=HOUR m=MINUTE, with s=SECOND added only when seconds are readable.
h=3 m=45
